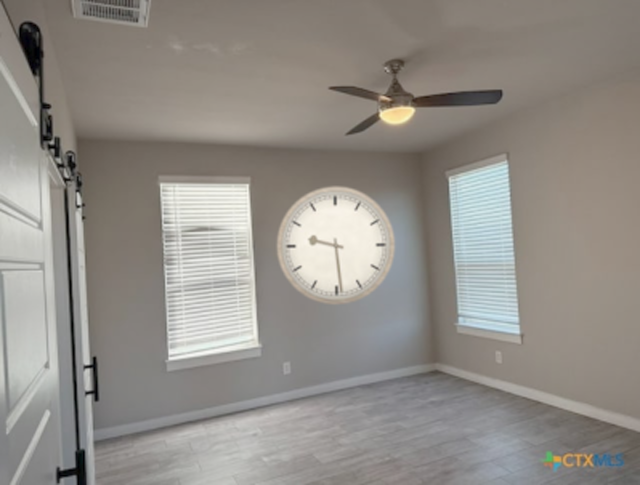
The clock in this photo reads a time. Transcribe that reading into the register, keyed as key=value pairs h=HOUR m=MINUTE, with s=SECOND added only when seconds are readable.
h=9 m=29
